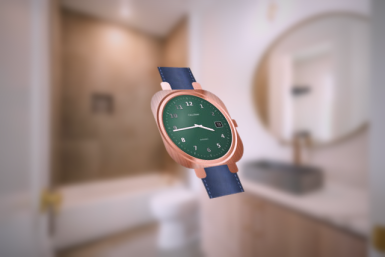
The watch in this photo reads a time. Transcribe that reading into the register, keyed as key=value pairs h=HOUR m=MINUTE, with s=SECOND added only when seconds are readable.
h=3 m=44
